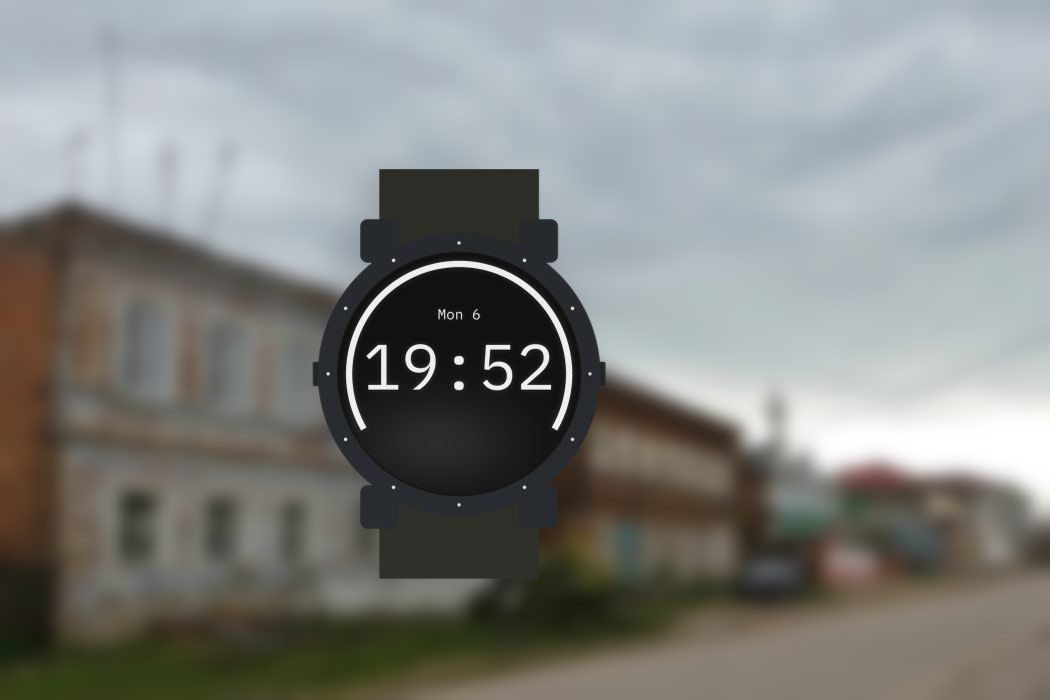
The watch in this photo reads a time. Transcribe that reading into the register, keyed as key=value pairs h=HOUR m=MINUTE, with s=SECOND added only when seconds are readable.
h=19 m=52
